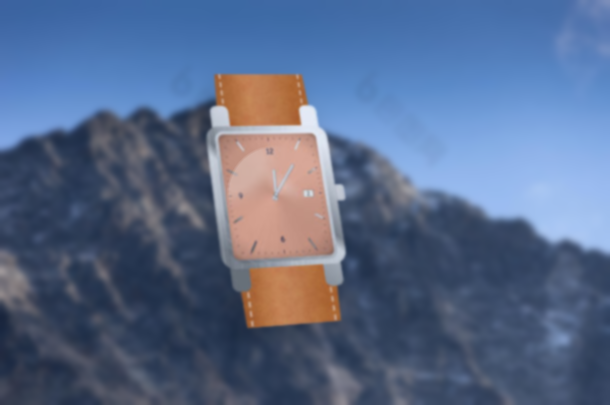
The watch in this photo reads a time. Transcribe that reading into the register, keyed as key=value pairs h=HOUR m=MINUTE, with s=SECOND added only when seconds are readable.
h=12 m=6
